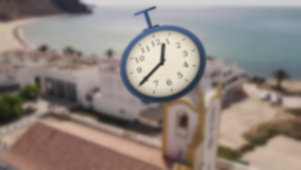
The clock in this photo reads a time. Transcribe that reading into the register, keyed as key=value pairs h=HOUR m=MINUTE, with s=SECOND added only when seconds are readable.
h=12 m=40
